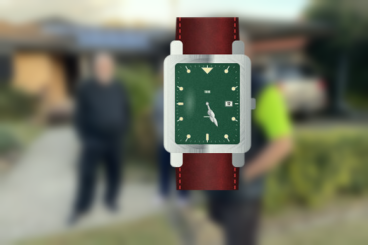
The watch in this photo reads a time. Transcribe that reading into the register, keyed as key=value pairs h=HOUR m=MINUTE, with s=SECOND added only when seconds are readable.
h=5 m=26
